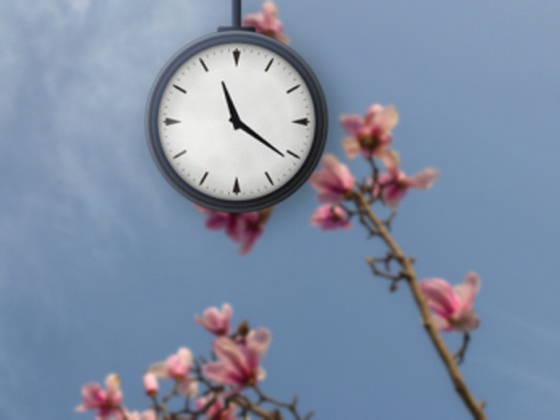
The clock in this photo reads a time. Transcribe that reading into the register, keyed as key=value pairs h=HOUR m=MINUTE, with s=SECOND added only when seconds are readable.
h=11 m=21
